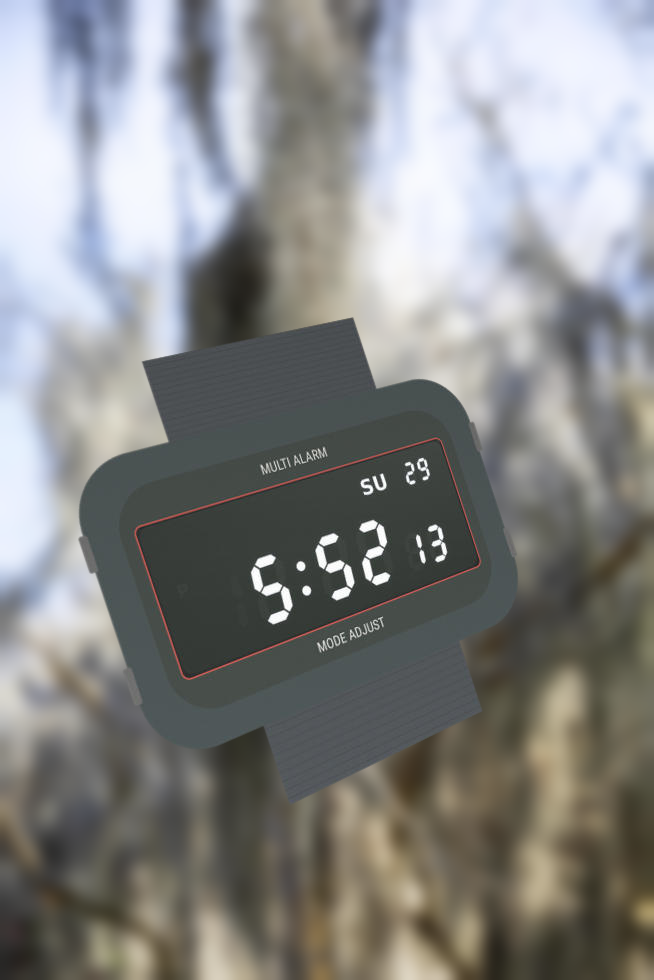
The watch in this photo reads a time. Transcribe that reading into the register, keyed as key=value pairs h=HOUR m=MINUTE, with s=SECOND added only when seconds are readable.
h=5 m=52 s=13
